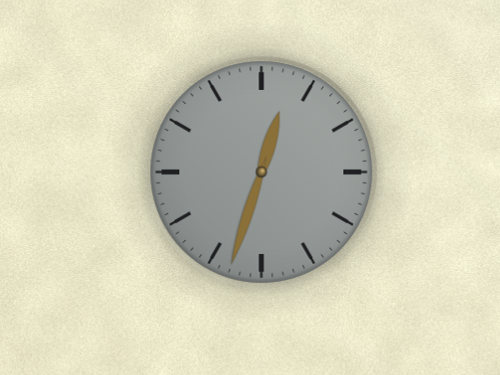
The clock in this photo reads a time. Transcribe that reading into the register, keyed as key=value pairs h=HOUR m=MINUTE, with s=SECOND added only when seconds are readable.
h=12 m=33
